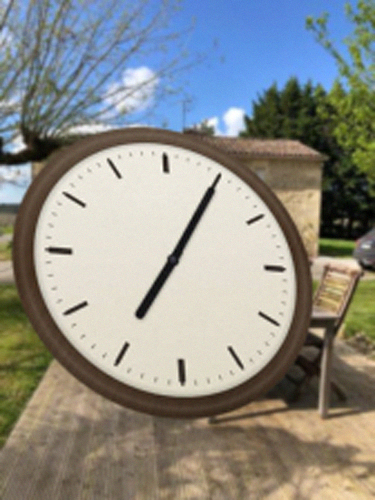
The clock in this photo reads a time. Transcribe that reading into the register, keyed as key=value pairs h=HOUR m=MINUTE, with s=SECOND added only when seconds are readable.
h=7 m=5
